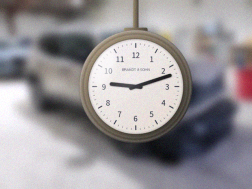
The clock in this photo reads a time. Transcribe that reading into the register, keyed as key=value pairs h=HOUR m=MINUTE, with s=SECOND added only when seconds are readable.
h=9 m=12
